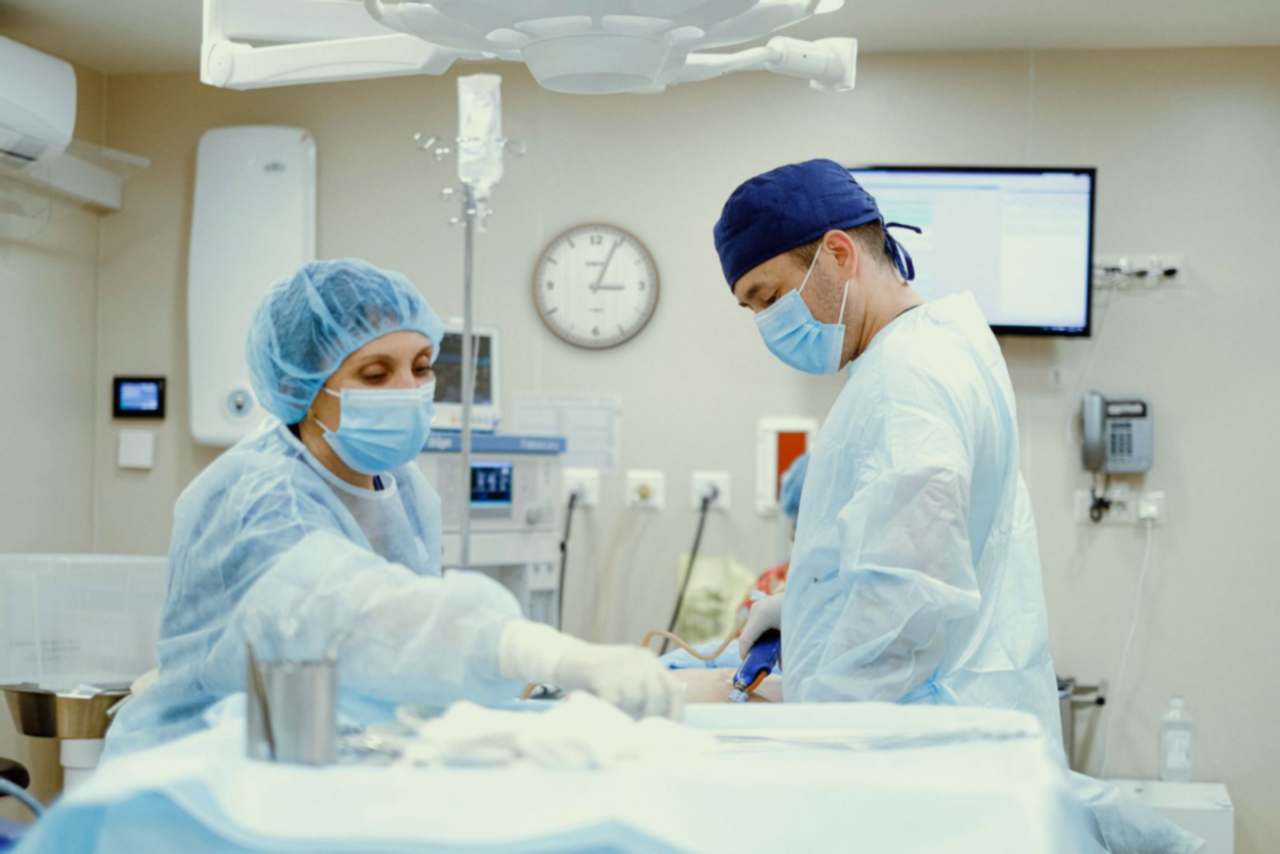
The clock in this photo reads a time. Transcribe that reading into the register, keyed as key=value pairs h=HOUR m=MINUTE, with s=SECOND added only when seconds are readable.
h=3 m=4
